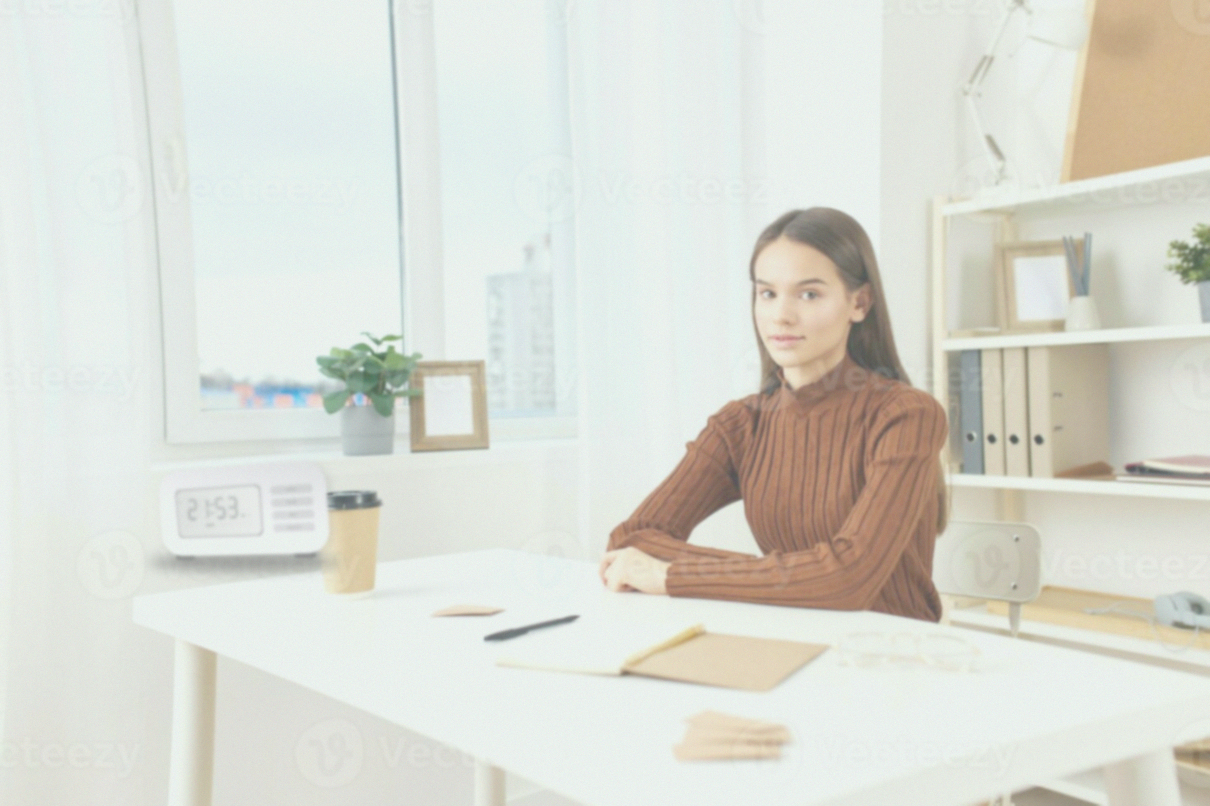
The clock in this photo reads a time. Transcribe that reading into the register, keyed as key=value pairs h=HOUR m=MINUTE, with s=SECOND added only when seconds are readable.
h=21 m=53
